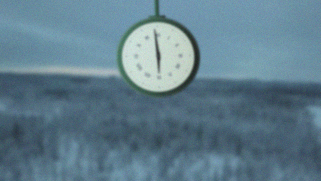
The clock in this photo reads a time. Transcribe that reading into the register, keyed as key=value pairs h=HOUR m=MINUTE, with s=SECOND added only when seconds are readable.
h=5 m=59
